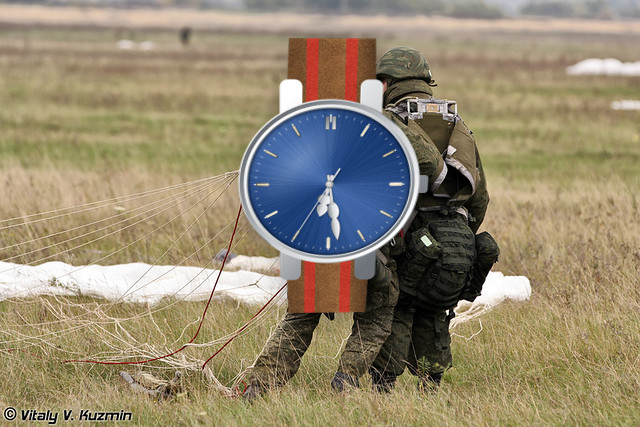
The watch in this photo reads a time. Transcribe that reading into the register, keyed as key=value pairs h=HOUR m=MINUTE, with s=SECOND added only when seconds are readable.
h=6 m=28 s=35
